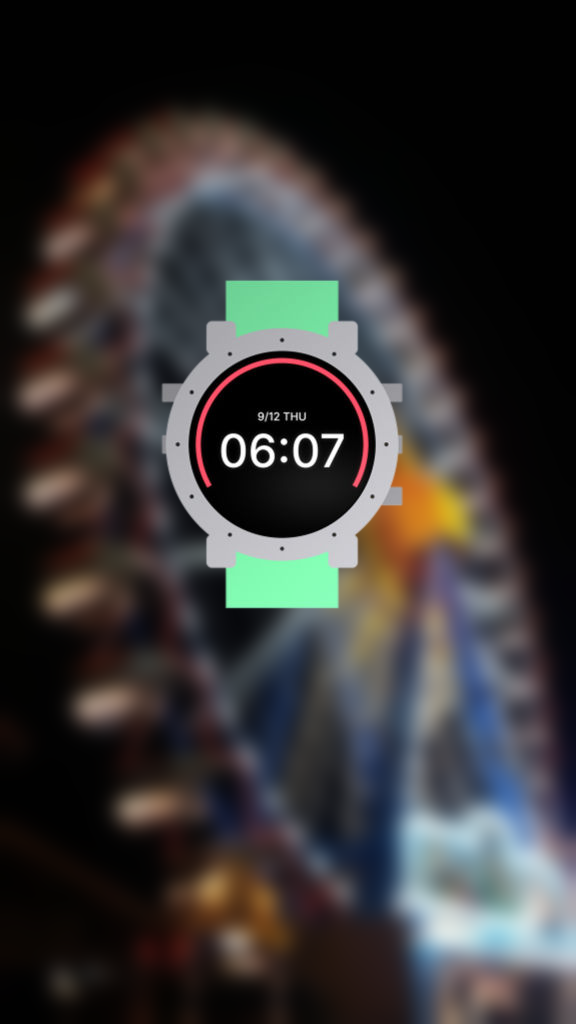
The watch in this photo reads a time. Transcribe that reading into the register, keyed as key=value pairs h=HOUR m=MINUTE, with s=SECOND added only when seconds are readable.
h=6 m=7
